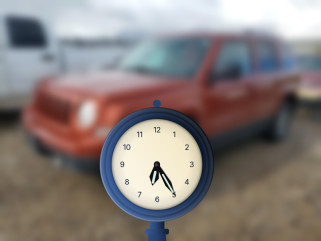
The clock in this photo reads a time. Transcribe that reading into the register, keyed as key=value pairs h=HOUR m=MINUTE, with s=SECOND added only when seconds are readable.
h=6 m=25
